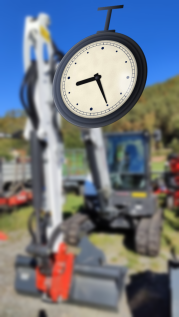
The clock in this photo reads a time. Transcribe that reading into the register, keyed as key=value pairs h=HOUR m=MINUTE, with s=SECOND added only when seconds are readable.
h=8 m=25
